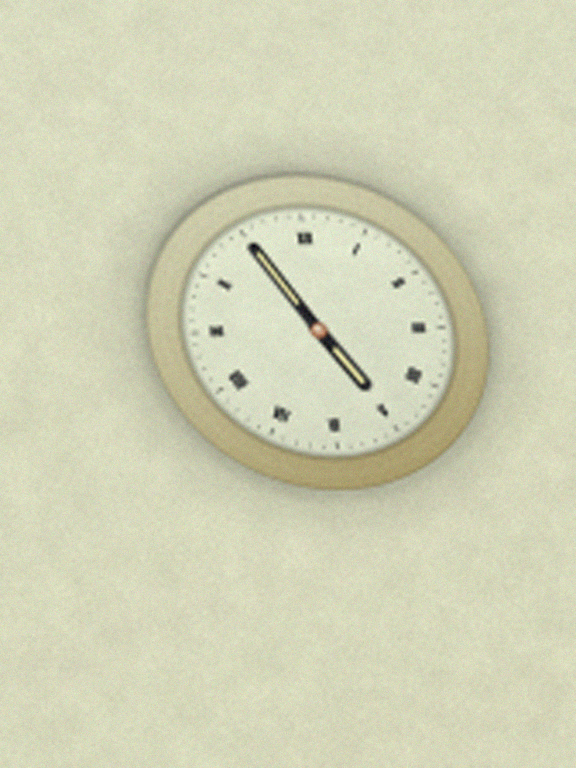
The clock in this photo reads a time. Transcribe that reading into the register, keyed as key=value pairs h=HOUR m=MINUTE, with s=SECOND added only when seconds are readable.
h=4 m=55
